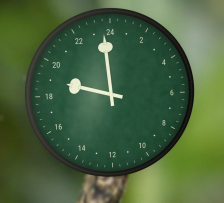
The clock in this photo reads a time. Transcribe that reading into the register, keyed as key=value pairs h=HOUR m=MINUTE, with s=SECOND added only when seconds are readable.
h=18 m=59
